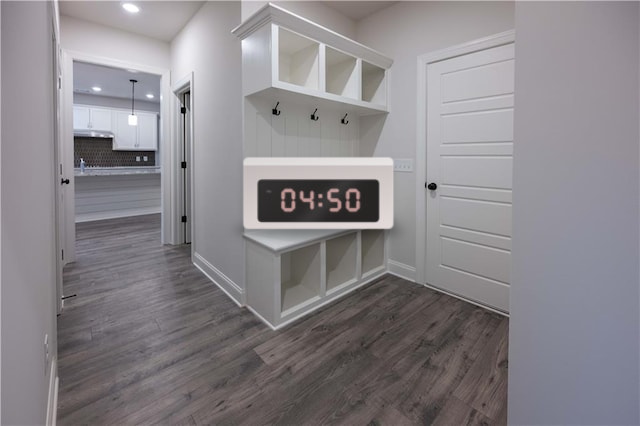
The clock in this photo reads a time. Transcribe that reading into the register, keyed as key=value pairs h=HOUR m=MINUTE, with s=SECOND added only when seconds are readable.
h=4 m=50
